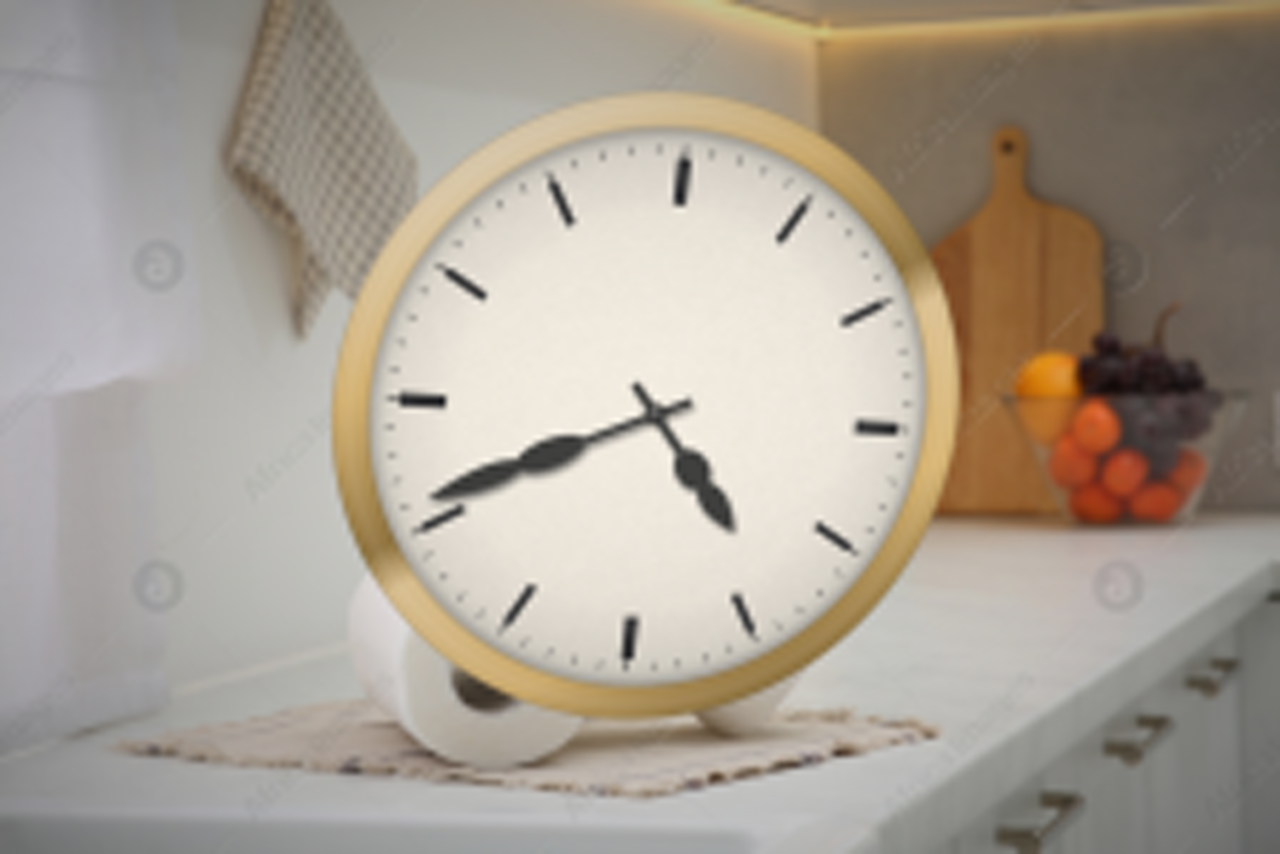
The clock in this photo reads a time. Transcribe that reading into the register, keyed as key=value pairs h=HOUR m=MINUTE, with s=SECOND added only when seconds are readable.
h=4 m=41
